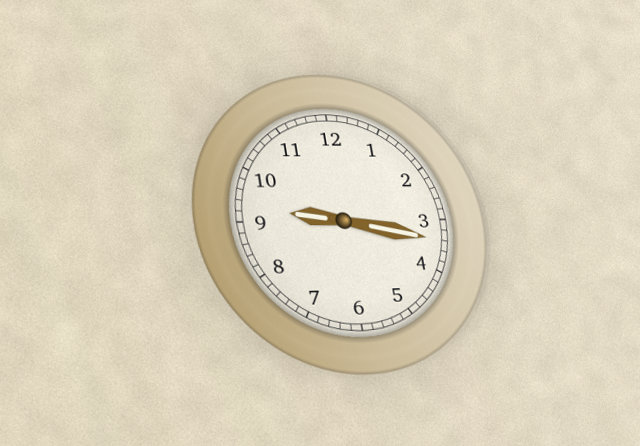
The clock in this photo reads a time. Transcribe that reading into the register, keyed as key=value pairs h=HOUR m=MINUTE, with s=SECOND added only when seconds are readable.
h=9 m=17
